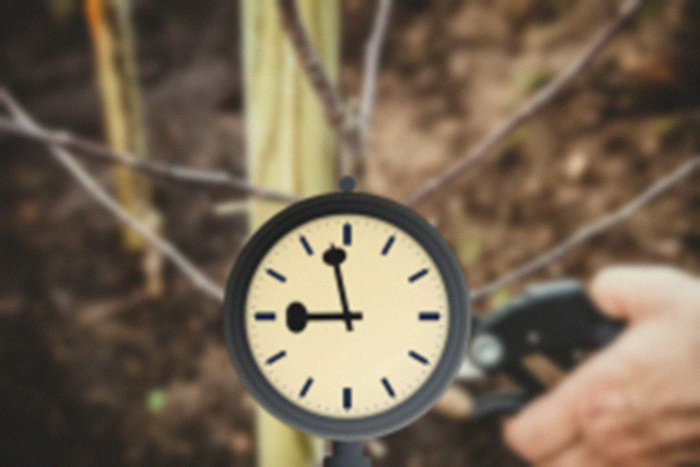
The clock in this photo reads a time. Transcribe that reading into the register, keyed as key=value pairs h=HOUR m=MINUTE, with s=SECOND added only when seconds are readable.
h=8 m=58
